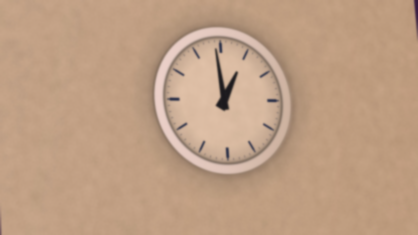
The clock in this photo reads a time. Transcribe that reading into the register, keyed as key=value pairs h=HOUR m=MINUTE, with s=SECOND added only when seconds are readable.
h=12 m=59
